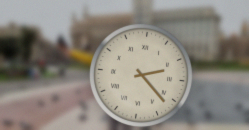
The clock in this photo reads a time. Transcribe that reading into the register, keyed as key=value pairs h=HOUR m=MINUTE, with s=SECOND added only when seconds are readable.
h=2 m=22
